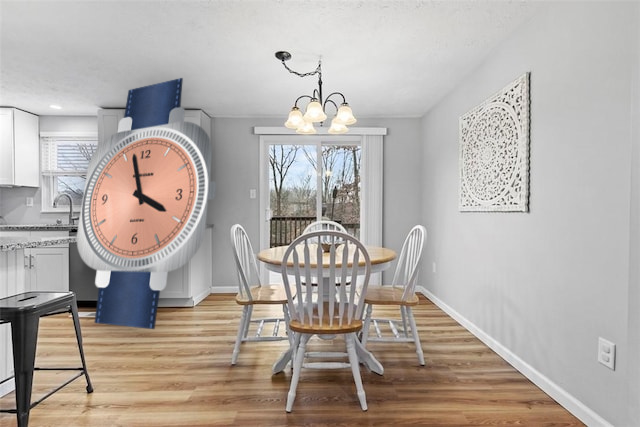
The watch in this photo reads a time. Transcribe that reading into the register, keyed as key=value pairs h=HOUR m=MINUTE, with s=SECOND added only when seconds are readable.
h=3 m=57
